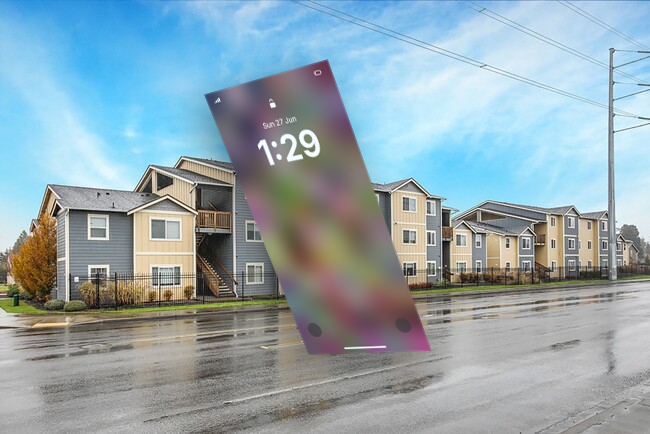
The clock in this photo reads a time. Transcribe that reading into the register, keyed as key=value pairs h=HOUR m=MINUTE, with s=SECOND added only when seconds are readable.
h=1 m=29
